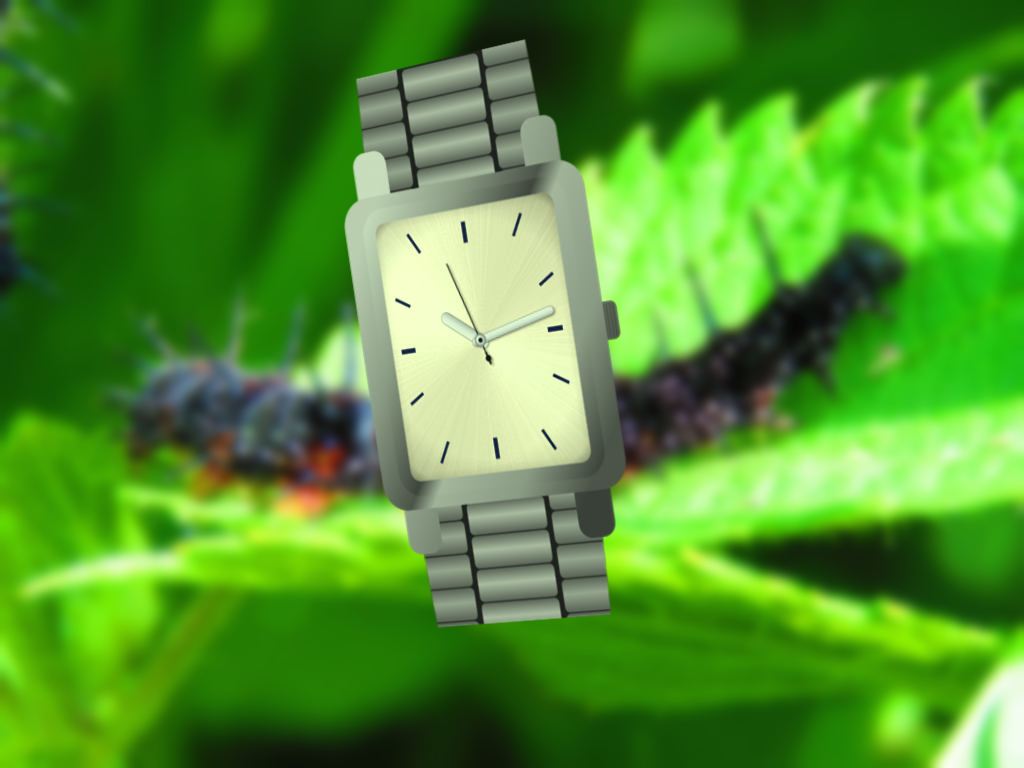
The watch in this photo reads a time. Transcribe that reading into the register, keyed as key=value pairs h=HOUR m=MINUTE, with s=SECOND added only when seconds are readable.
h=10 m=12 s=57
